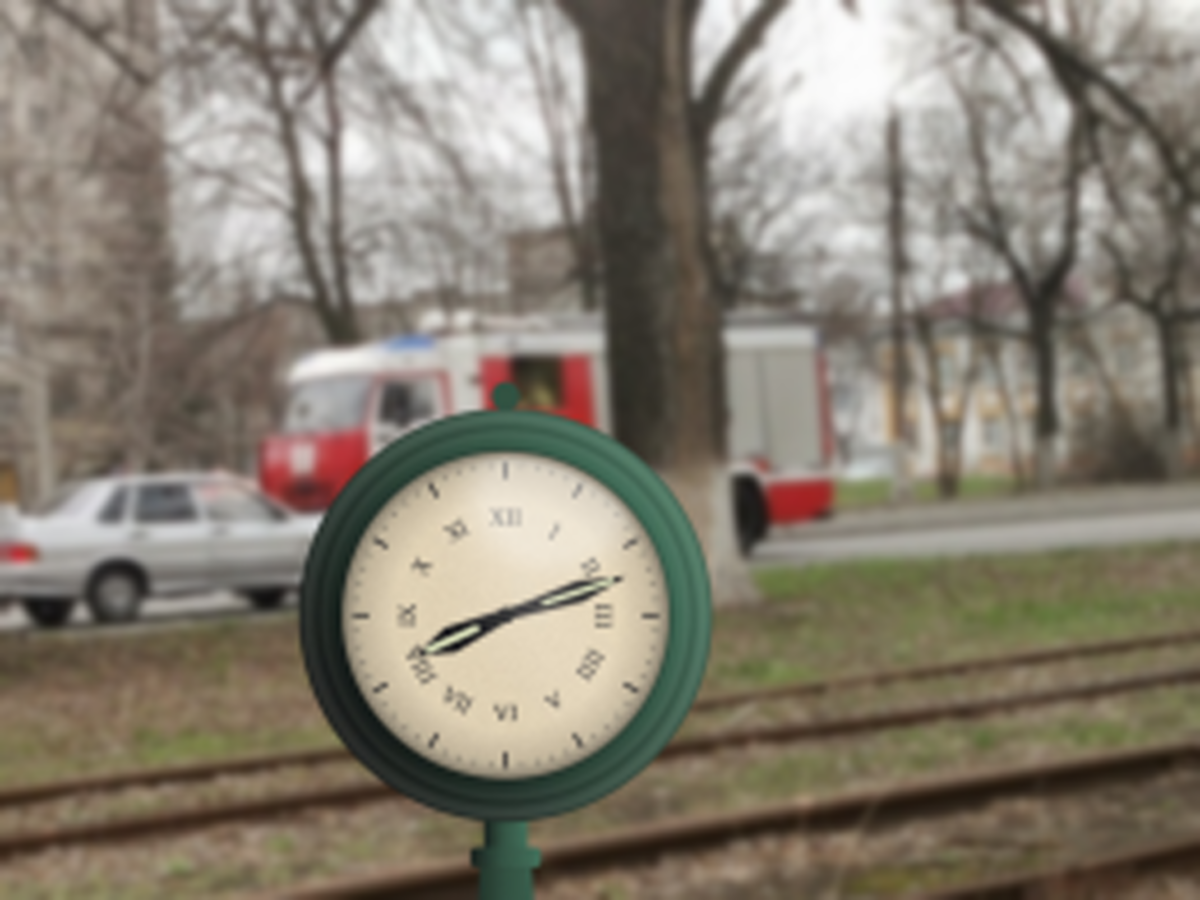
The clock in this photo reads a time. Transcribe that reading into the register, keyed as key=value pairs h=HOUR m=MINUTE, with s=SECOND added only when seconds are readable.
h=8 m=12
